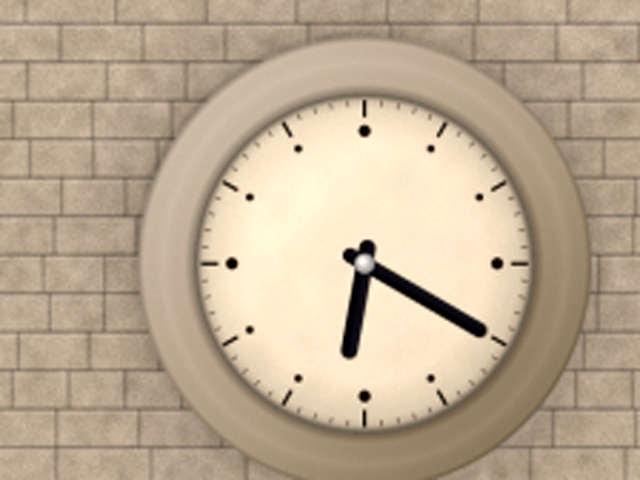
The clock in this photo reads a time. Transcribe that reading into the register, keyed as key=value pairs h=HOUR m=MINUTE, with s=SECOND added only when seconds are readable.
h=6 m=20
